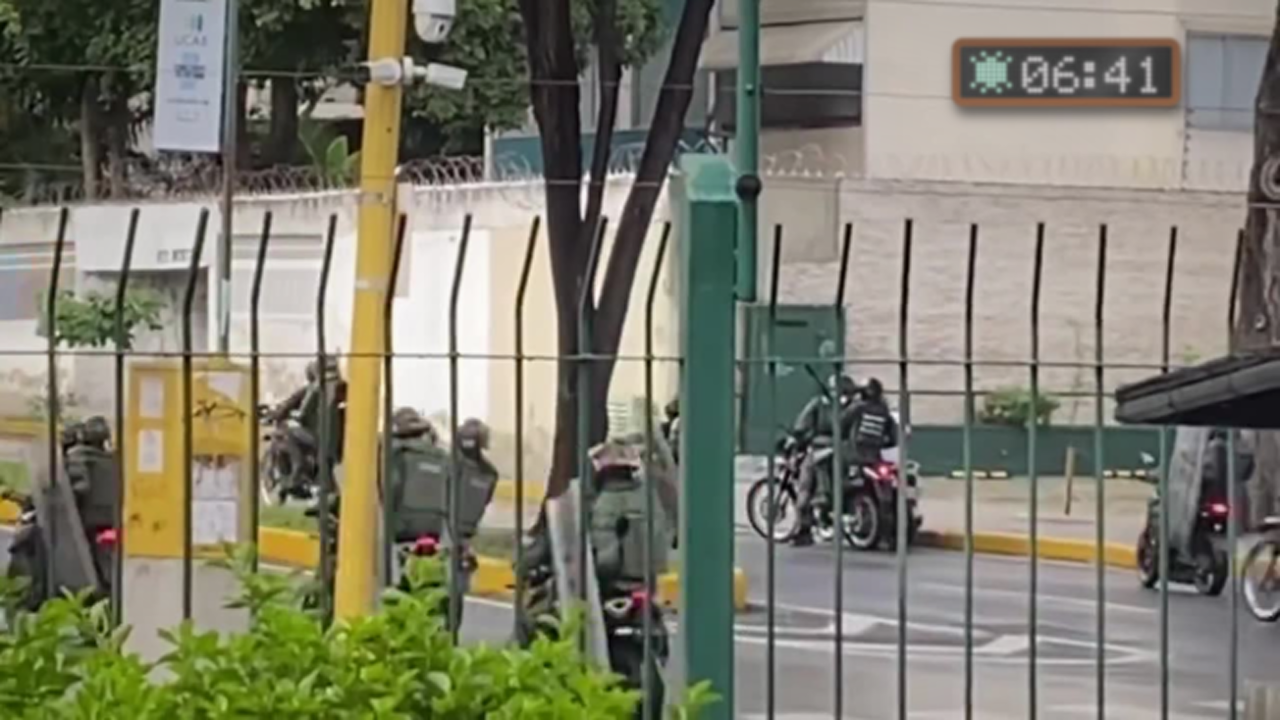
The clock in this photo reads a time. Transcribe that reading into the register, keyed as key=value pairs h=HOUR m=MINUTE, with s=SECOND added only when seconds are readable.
h=6 m=41
